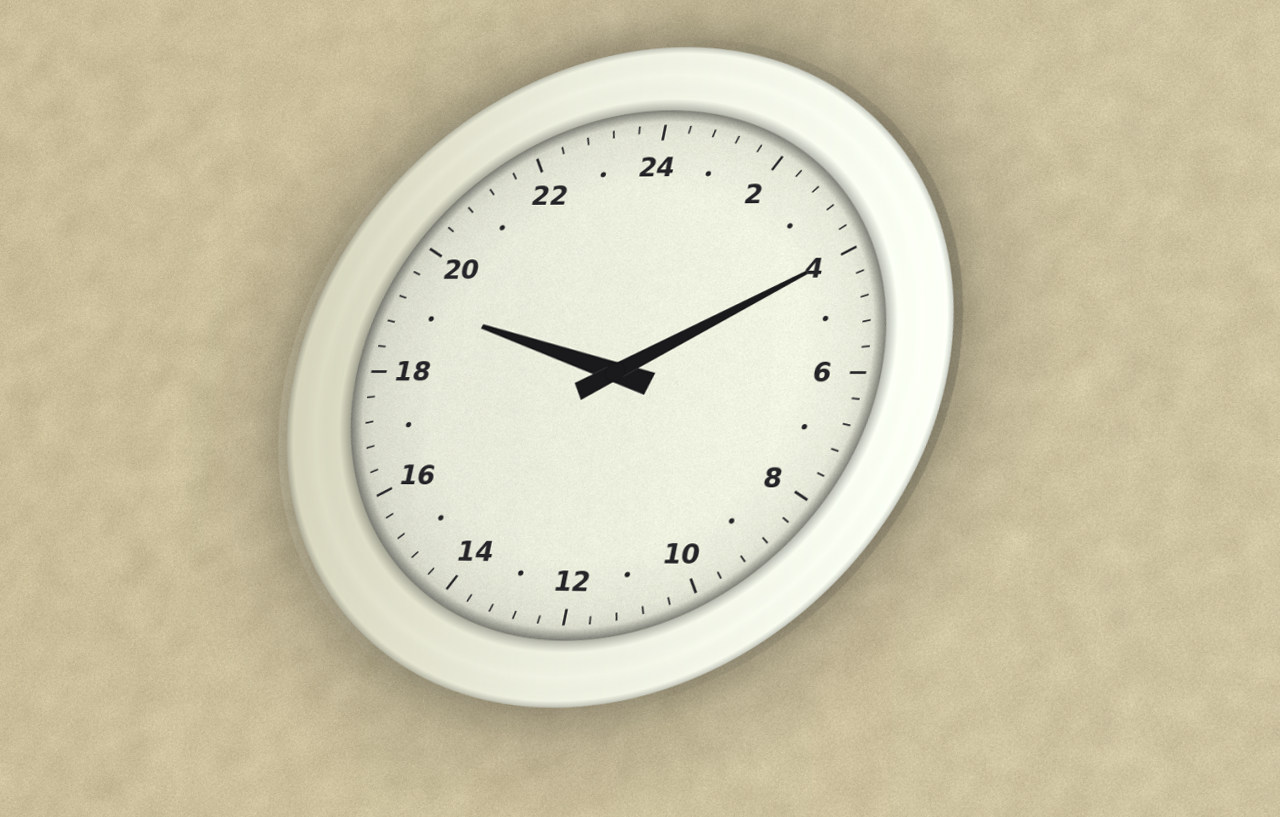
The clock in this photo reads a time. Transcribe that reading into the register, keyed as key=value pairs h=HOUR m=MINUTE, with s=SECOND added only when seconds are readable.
h=19 m=10
